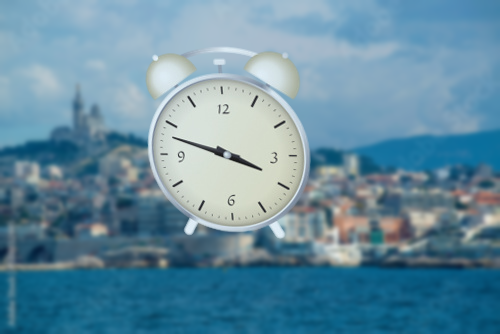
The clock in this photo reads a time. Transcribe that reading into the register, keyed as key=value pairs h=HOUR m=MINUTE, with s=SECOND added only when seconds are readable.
h=3 m=48
